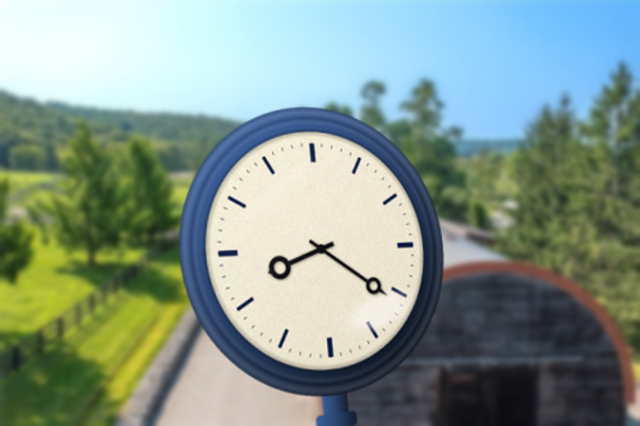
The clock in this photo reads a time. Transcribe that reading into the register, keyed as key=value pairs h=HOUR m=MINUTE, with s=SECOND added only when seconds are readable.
h=8 m=21
